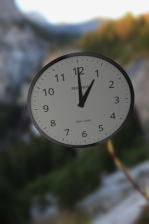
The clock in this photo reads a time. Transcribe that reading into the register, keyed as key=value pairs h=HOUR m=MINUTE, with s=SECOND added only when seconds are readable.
h=1 m=0
